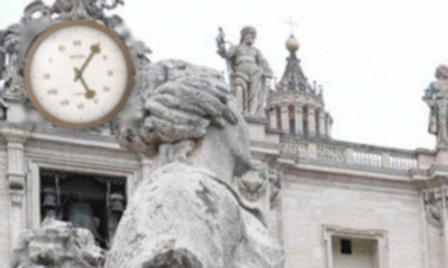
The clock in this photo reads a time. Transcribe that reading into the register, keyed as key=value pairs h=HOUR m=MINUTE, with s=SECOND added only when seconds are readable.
h=5 m=6
